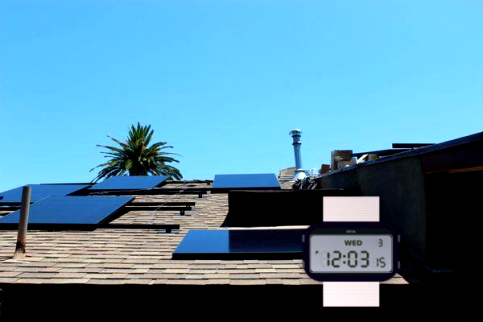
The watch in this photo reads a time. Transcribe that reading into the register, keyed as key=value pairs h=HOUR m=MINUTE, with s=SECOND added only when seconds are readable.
h=12 m=3 s=15
